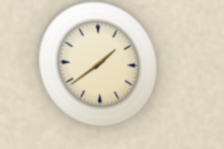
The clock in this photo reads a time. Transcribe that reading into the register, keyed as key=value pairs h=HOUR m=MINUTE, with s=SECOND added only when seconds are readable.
h=1 m=39
